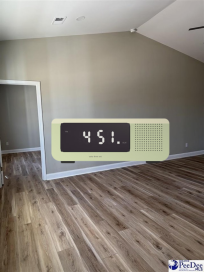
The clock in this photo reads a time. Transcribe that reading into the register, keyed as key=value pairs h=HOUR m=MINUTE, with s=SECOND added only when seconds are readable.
h=4 m=51
